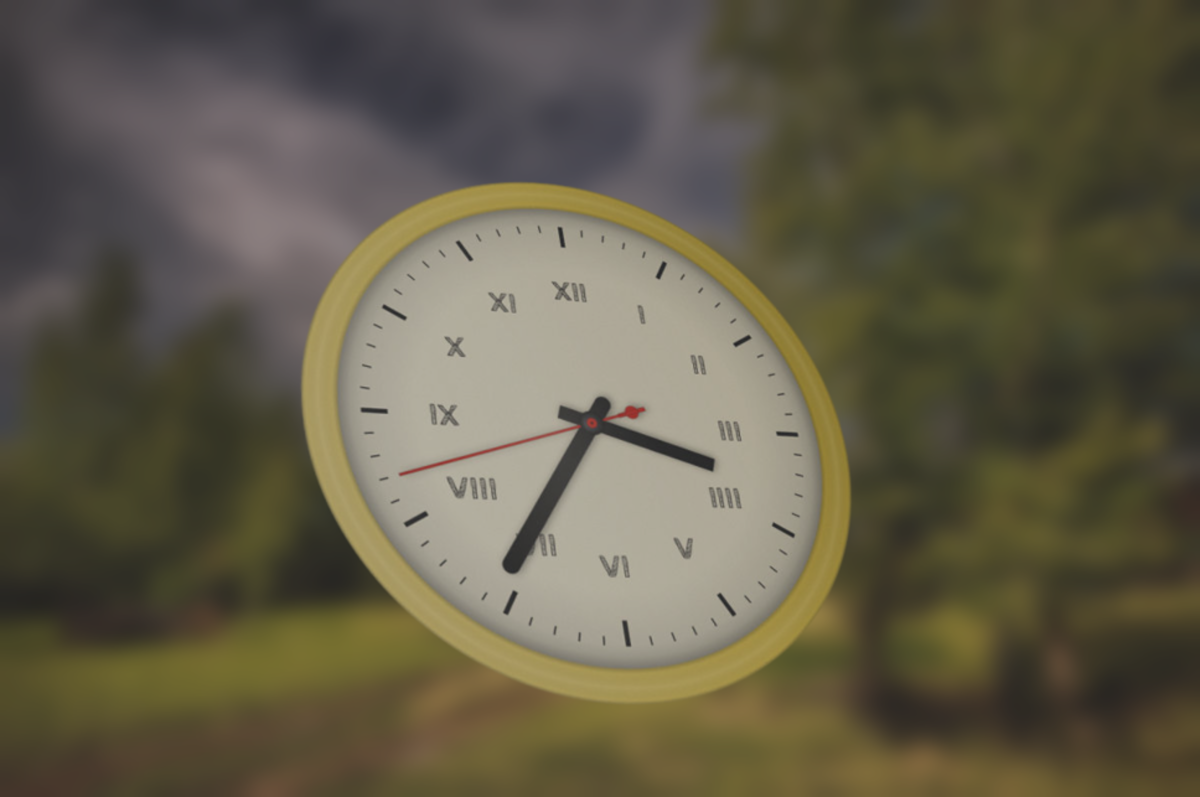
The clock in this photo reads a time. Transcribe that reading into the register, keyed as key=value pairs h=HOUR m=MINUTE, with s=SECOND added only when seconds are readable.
h=3 m=35 s=42
